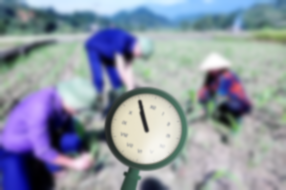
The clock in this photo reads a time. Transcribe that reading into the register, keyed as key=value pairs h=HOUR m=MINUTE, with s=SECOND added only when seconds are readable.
h=10 m=55
